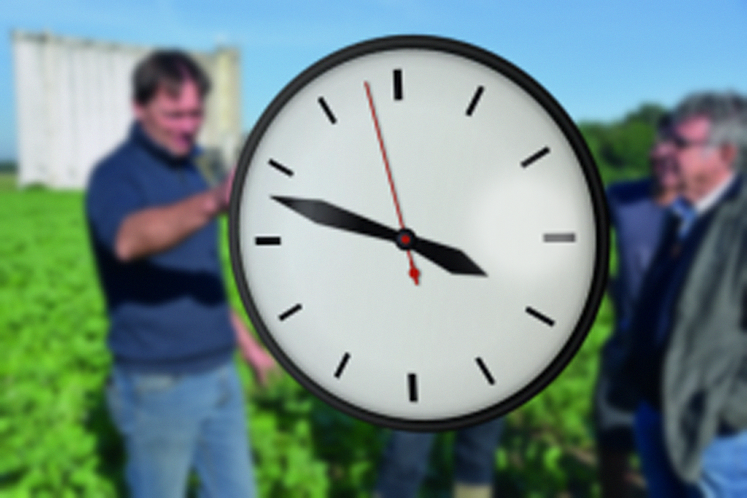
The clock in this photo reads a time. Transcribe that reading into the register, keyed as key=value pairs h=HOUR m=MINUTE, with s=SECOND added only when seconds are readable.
h=3 m=47 s=58
